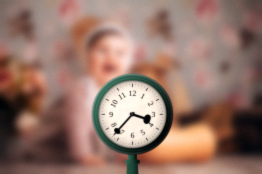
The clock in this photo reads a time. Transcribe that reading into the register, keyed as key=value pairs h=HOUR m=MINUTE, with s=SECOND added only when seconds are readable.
h=3 m=37
